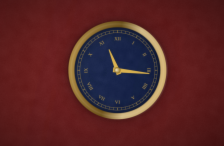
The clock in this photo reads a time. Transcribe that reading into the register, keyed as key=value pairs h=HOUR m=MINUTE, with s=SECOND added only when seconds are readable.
h=11 m=16
